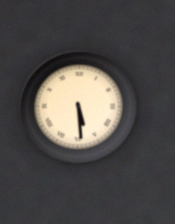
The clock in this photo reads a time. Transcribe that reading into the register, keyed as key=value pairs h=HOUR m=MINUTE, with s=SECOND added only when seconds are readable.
h=5 m=29
